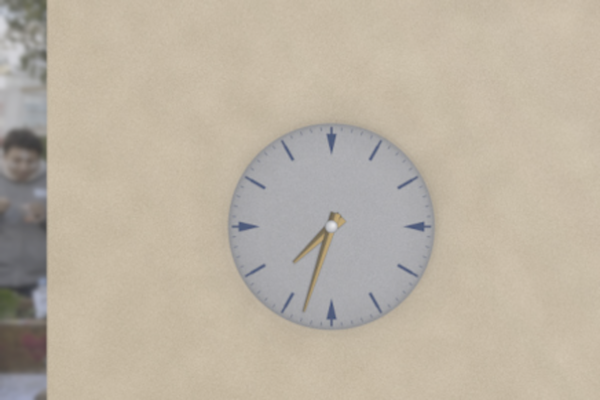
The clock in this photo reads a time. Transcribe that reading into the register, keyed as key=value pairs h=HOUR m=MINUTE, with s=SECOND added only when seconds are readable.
h=7 m=33
